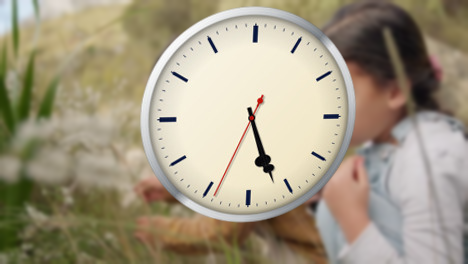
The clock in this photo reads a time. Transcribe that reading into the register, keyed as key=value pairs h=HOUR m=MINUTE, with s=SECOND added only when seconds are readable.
h=5 m=26 s=34
